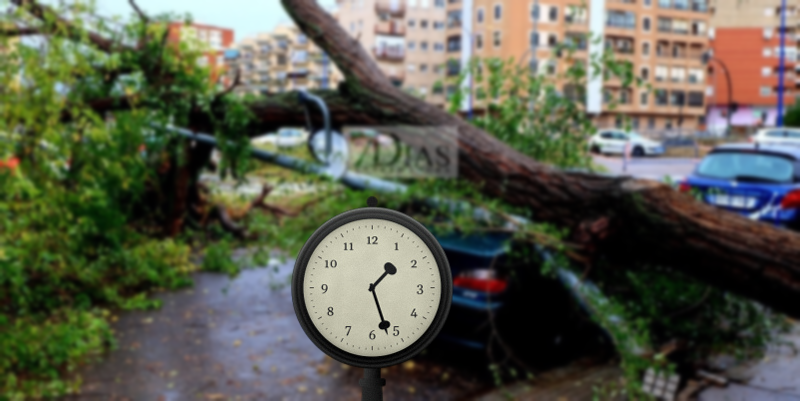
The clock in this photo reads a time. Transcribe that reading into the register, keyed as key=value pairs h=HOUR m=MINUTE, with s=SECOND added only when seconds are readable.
h=1 m=27
